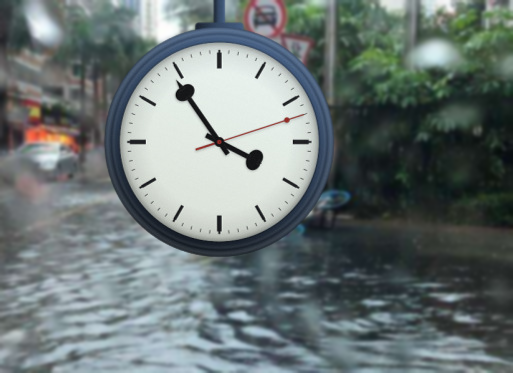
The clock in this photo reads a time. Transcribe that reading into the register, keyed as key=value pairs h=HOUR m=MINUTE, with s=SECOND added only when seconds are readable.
h=3 m=54 s=12
